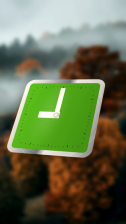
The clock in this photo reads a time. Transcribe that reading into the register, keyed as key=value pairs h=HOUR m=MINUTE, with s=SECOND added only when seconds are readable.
h=9 m=0
